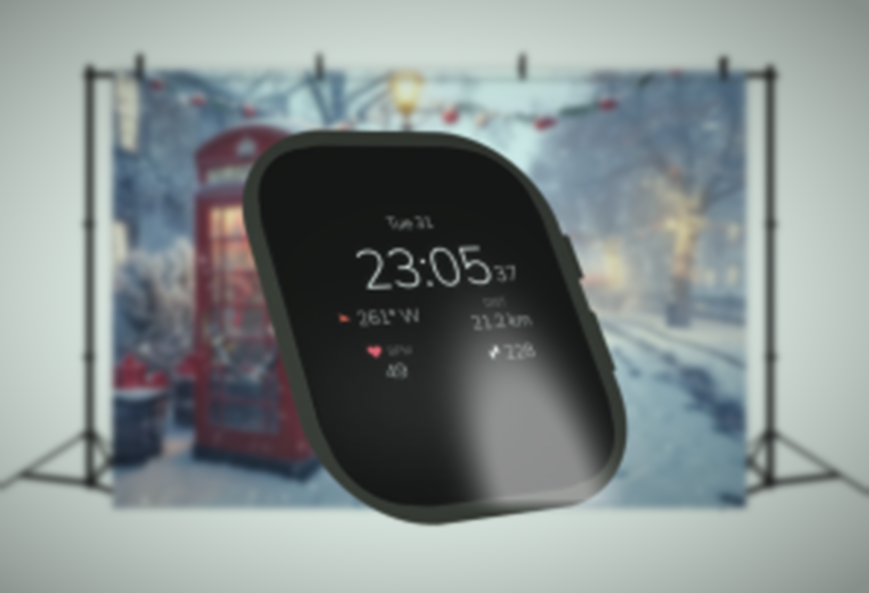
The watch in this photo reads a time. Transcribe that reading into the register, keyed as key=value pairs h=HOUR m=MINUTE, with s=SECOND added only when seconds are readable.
h=23 m=5
